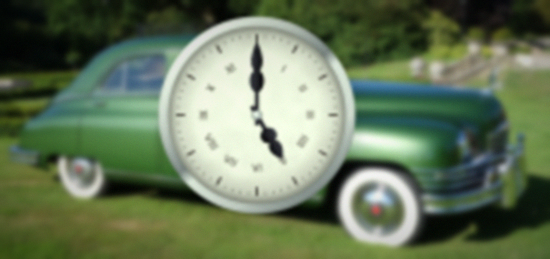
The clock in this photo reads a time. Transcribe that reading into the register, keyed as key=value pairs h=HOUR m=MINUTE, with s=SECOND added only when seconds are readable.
h=5 m=0
